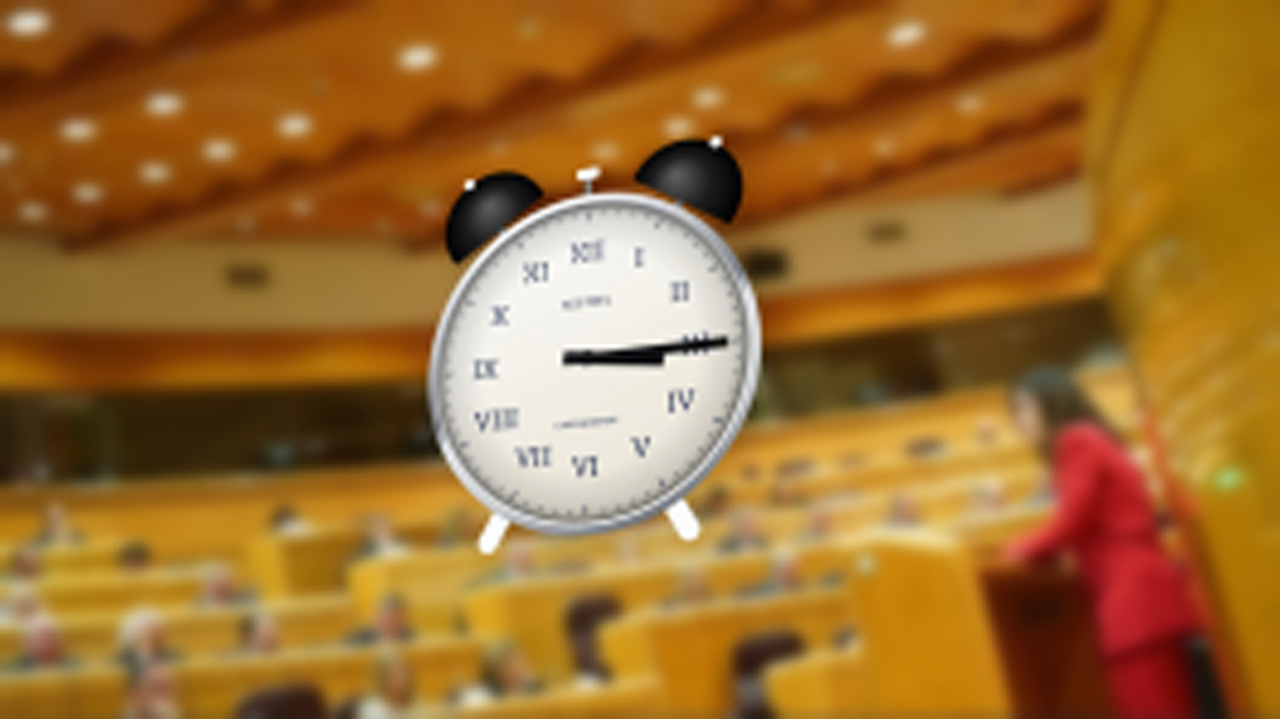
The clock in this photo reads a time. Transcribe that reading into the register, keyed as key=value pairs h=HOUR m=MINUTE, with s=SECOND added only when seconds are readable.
h=3 m=15
